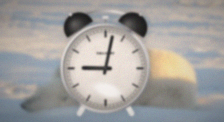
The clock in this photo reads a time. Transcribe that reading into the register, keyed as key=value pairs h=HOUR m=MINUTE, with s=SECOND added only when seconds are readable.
h=9 m=2
